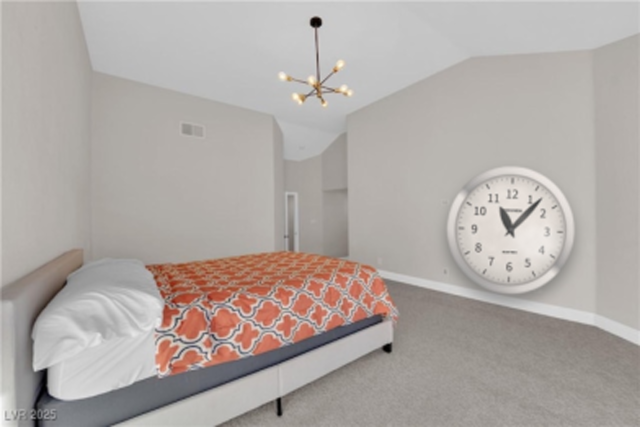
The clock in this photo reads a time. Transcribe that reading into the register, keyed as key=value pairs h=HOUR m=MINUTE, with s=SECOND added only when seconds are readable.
h=11 m=7
